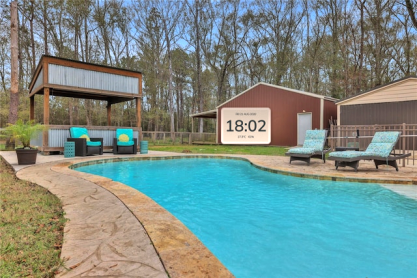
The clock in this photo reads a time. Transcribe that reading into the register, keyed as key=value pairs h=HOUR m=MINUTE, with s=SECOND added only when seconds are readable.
h=18 m=2
